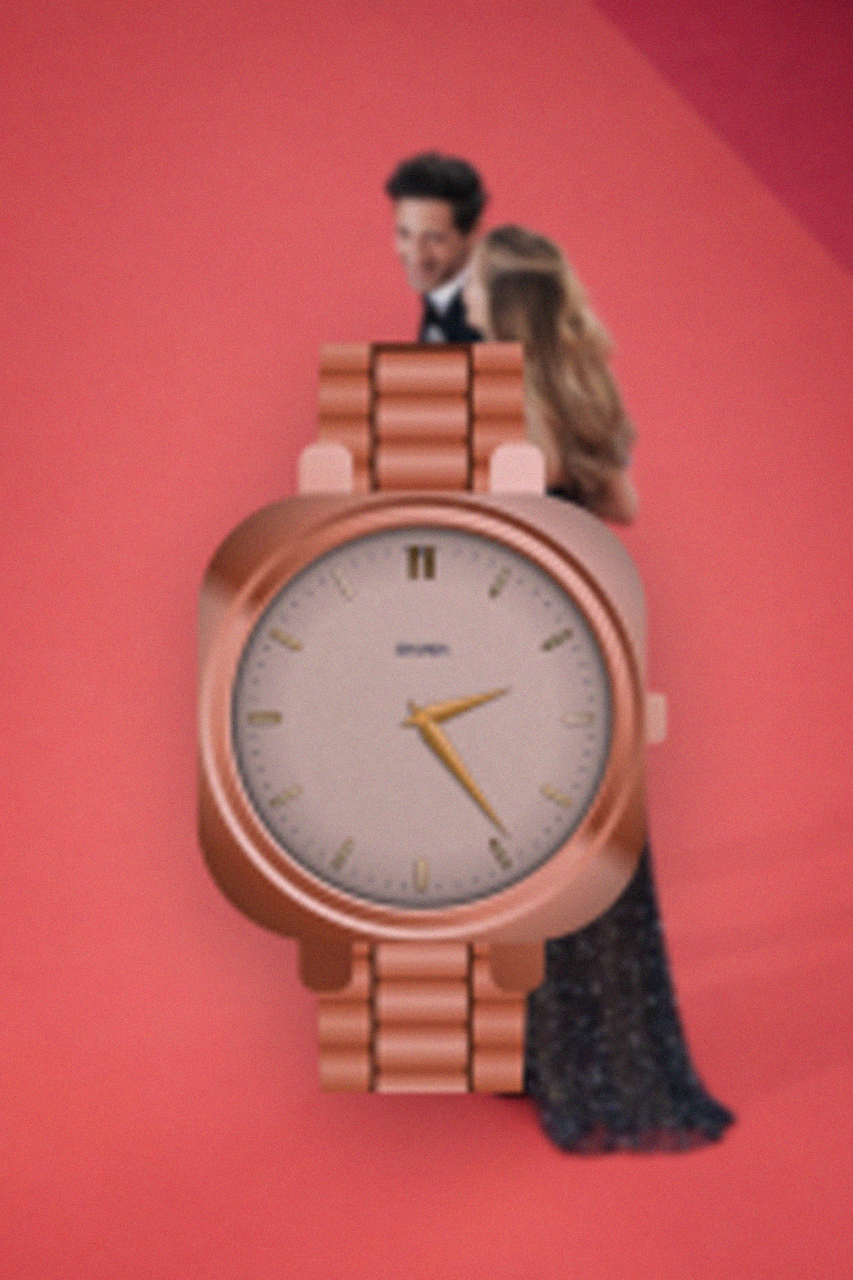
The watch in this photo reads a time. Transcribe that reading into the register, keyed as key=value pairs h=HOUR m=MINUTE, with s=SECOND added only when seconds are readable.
h=2 m=24
